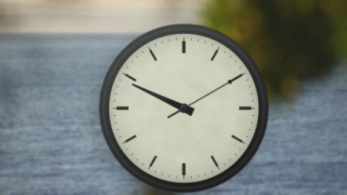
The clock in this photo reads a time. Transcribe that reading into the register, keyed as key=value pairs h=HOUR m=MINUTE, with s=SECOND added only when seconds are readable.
h=9 m=49 s=10
